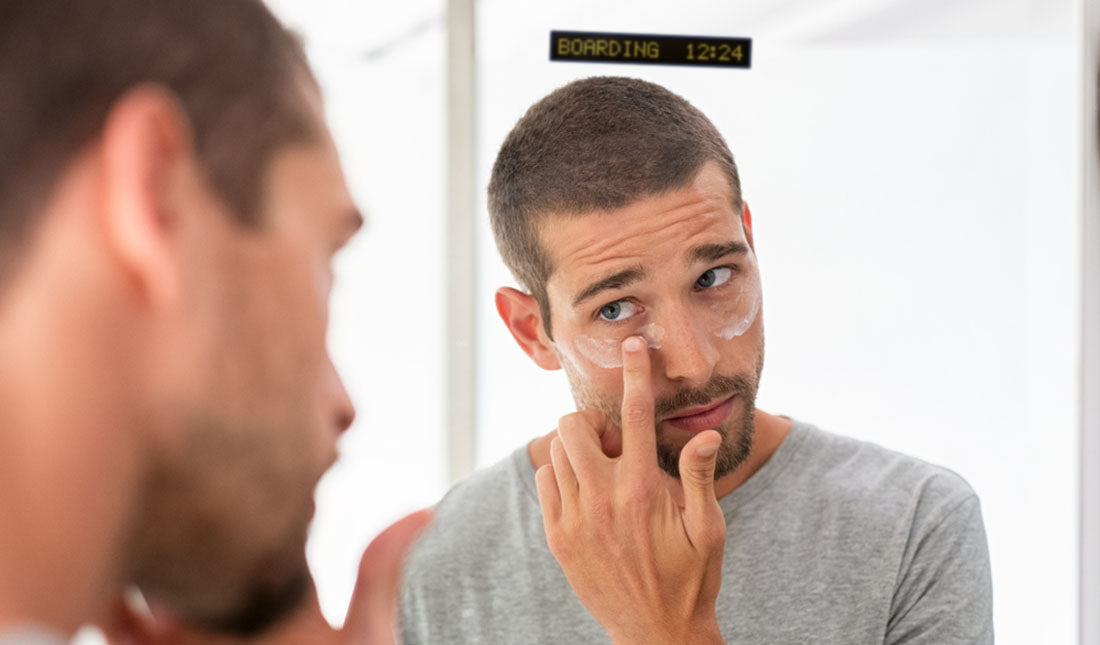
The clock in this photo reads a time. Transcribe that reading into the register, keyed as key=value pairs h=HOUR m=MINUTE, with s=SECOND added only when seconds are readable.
h=12 m=24
